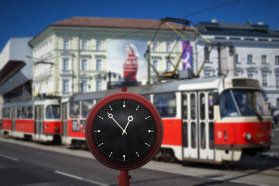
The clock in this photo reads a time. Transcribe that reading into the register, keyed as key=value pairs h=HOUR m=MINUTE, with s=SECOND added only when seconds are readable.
h=12 m=53
